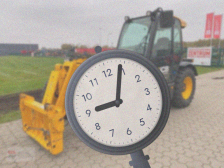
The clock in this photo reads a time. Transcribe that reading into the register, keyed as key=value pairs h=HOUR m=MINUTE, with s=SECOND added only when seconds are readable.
h=9 m=4
